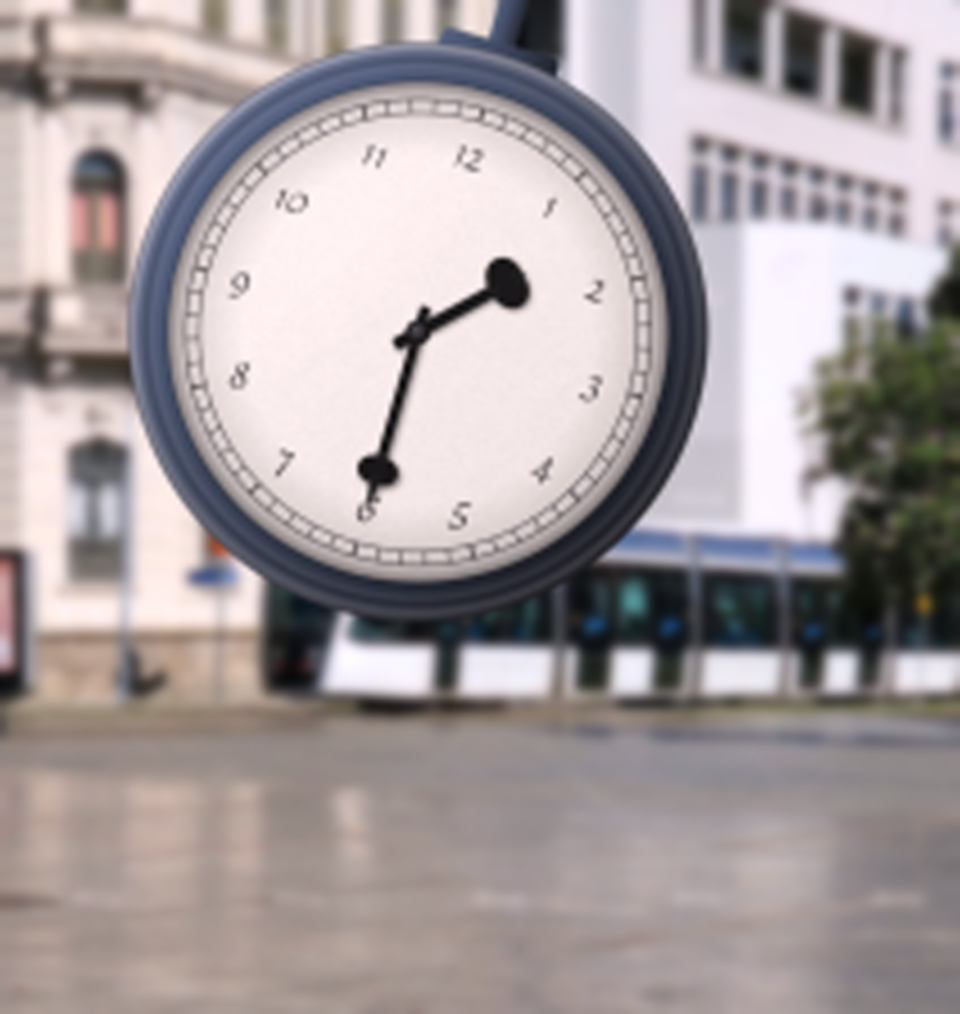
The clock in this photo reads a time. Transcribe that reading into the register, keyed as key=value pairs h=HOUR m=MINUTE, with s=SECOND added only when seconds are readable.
h=1 m=30
